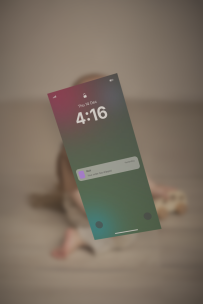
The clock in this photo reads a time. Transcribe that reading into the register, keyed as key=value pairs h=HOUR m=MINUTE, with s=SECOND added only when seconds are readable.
h=4 m=16
